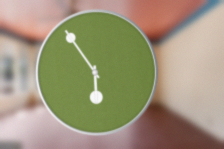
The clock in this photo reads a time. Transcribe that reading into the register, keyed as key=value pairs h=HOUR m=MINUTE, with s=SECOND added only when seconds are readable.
h=5 m=54
